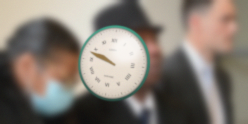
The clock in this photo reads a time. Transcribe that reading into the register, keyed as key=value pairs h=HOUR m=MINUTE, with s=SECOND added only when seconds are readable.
h=9 m=48
